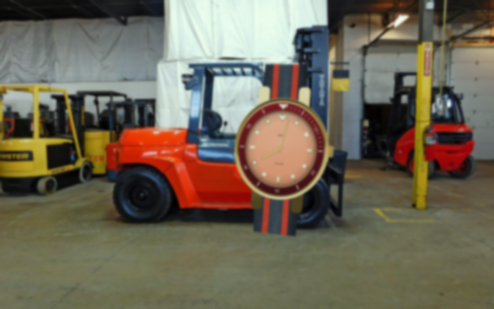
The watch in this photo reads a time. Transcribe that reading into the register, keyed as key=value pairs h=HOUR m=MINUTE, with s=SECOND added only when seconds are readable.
h=8 m=2
